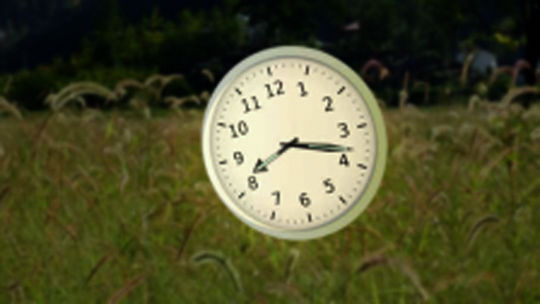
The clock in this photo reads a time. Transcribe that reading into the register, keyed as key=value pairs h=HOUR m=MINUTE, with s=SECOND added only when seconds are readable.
h=8 m=18
